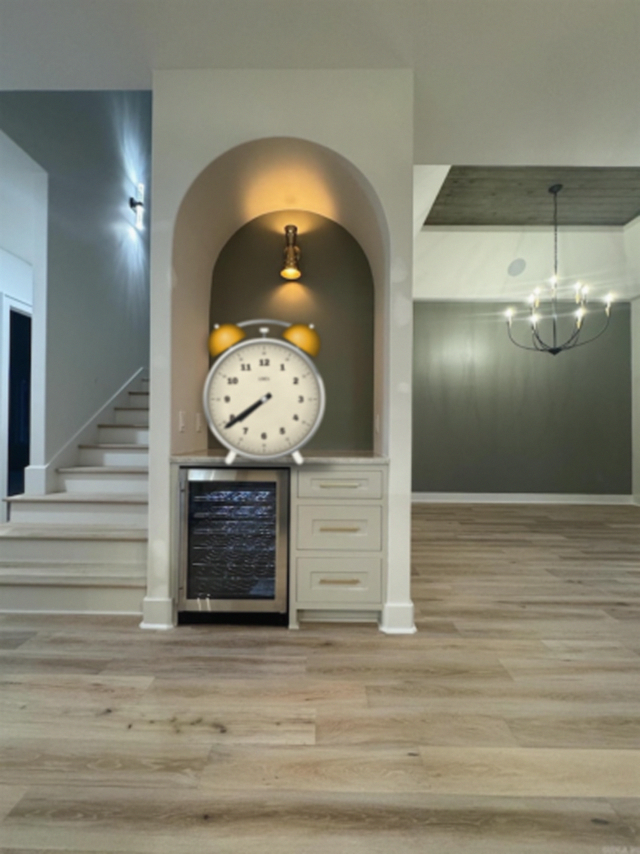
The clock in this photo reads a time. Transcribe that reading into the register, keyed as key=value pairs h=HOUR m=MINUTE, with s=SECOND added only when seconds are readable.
h=7 m=39
